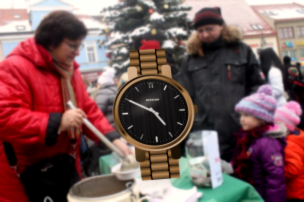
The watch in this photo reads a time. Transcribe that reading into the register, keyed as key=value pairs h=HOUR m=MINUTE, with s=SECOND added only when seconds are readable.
h=4 m=50
